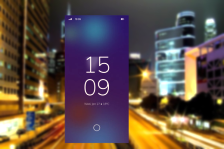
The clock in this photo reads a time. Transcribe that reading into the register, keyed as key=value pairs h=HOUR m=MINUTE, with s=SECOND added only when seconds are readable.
h=15 m=9
